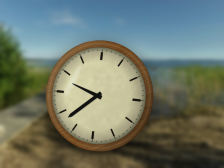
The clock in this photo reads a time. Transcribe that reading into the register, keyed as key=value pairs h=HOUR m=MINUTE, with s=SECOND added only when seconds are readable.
h=9 m=38
